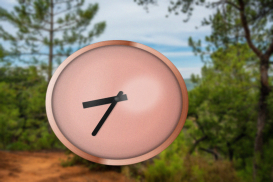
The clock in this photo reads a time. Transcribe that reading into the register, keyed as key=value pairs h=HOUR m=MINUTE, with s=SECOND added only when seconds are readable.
h=8 m=35
